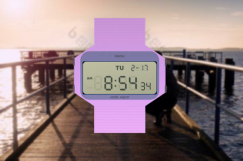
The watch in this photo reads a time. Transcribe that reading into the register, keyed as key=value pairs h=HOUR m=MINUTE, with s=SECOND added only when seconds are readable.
h=8 m=54 s=34
